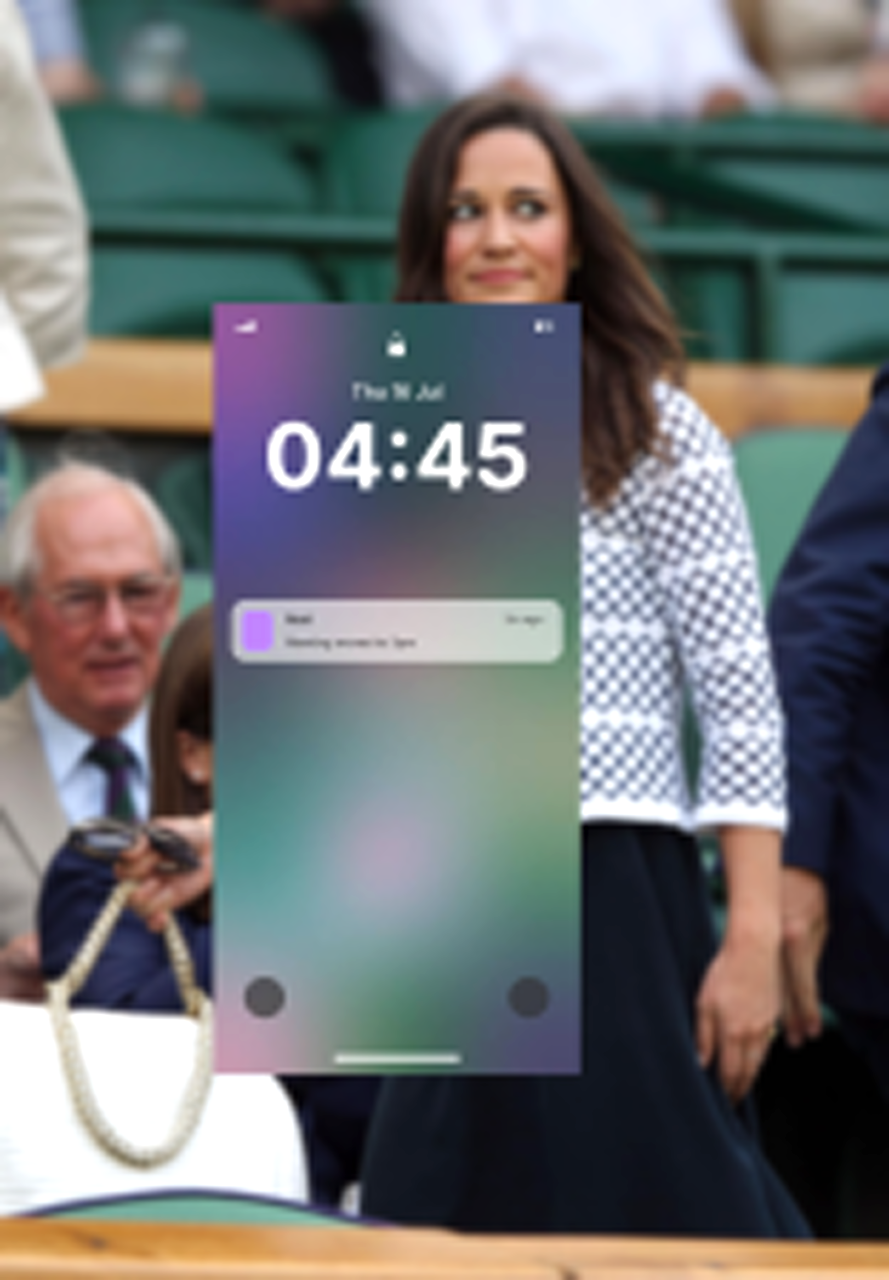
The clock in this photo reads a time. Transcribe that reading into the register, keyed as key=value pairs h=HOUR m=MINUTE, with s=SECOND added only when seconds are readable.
h=4 m=45
